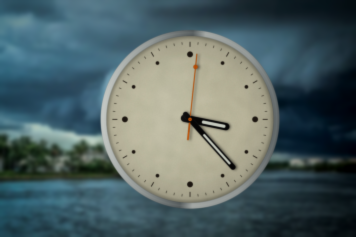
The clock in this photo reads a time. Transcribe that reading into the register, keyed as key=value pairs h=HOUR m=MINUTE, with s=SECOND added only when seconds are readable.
h=3 m=23 s=1
